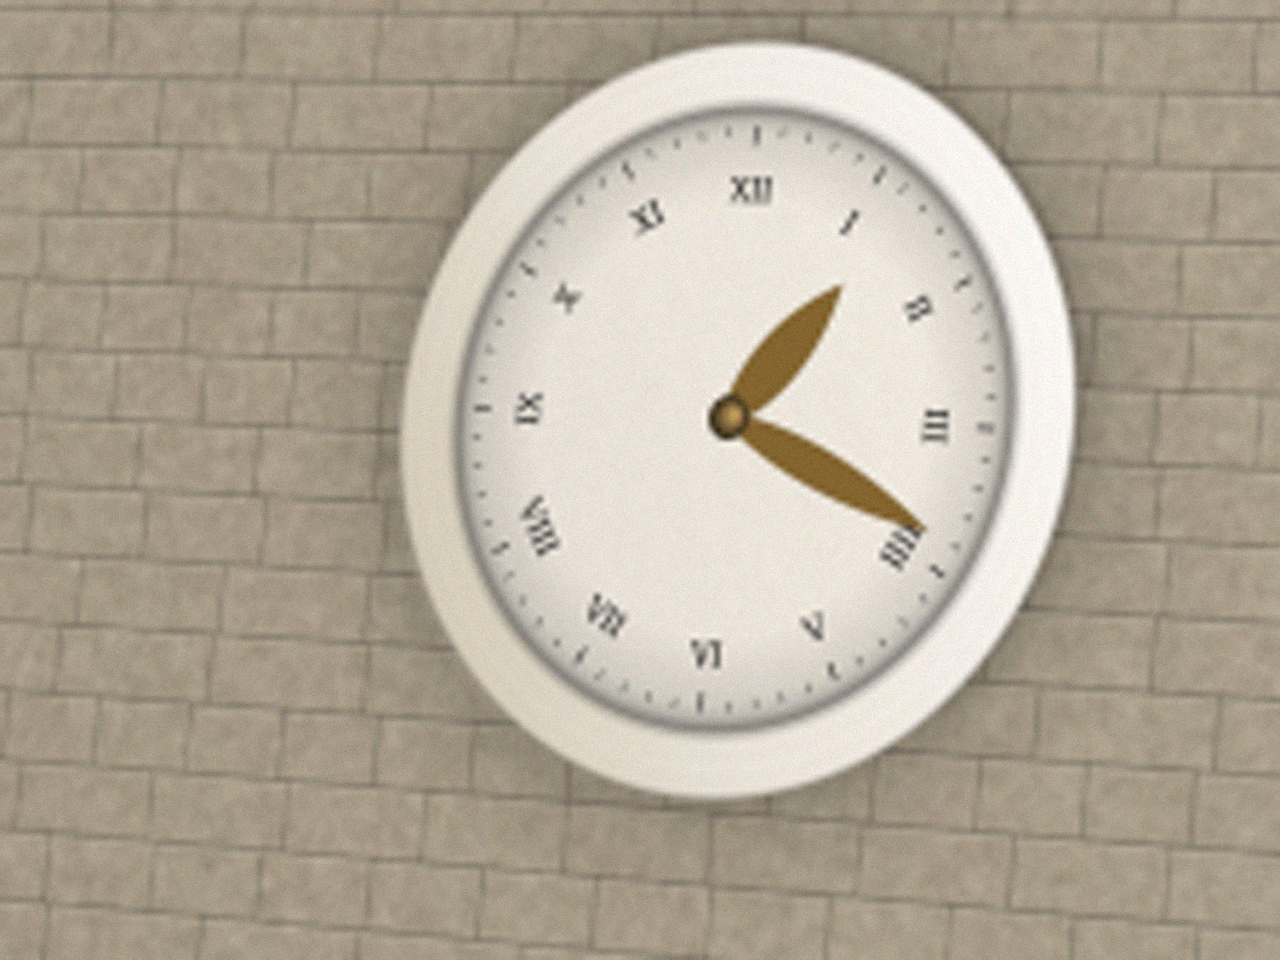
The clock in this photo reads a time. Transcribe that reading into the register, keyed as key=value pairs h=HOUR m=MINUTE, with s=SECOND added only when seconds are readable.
h=1 m=19
